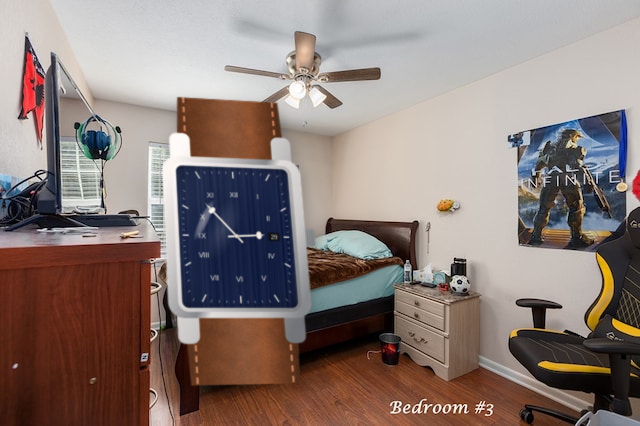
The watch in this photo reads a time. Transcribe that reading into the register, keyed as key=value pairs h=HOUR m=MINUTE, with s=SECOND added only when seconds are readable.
h=2 m=53
